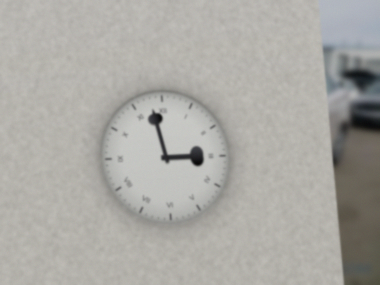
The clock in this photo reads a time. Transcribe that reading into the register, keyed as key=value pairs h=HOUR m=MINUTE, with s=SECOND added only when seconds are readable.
h=2 m=58
